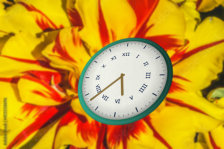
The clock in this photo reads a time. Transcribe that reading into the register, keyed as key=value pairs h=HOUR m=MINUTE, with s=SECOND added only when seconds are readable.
h=5 m=38
